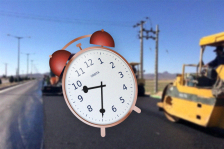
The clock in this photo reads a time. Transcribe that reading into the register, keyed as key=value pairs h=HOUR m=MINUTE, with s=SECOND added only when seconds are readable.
h=9 m=35
